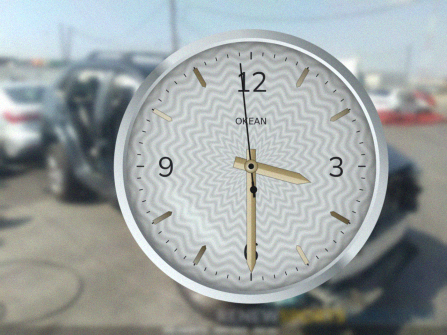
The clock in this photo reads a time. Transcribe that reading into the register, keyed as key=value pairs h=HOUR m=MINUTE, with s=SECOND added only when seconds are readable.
h=3 m=29 s=59
